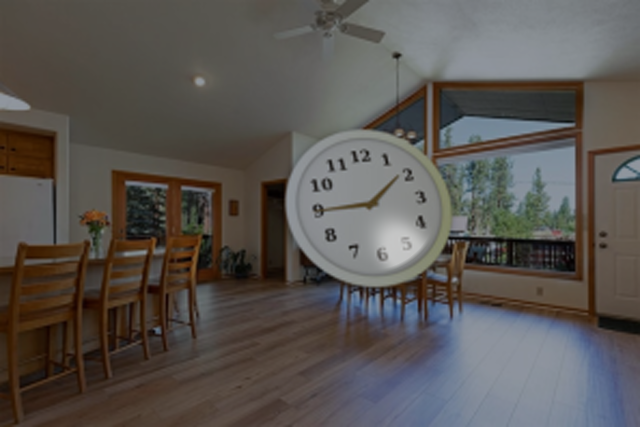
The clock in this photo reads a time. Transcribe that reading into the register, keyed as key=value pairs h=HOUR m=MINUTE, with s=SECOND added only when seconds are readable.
h=1 m=45
